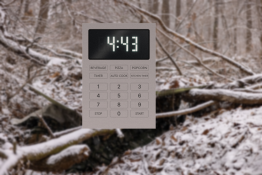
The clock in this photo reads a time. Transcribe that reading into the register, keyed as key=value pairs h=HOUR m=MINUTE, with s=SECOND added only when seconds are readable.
h=4 m=43
